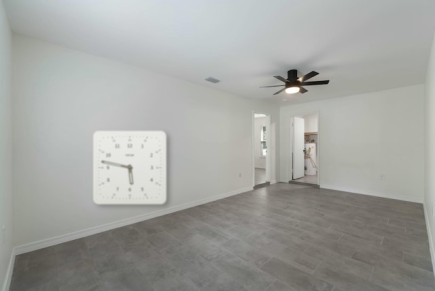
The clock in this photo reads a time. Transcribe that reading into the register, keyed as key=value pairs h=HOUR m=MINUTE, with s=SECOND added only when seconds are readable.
h=5 m=47
